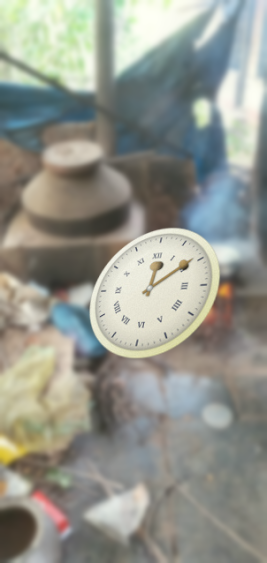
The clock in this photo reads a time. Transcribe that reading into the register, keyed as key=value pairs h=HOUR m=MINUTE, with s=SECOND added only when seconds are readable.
h=12 m=9
